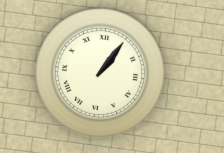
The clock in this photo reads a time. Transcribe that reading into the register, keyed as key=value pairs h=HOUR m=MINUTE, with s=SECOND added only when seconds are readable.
h=1 m=5
